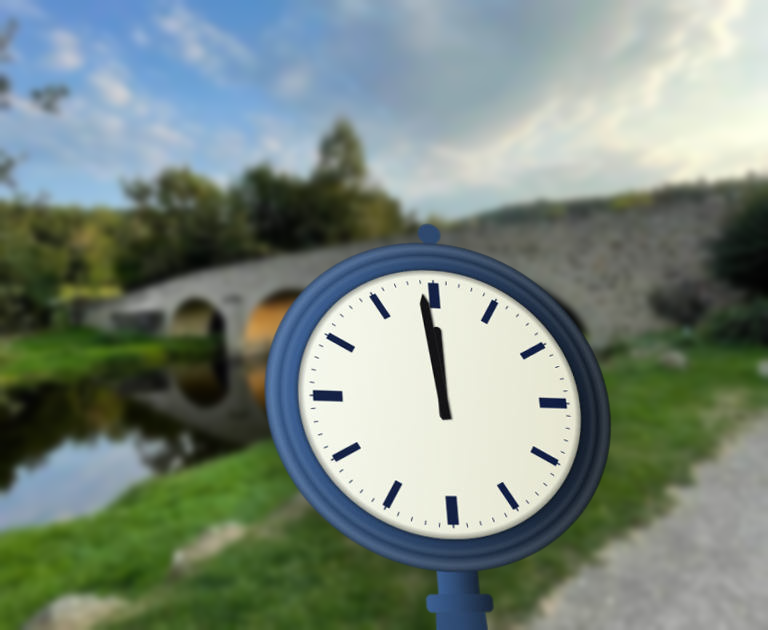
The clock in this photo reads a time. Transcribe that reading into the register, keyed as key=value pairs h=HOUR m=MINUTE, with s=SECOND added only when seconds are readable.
h=11 m=59
